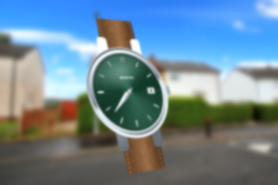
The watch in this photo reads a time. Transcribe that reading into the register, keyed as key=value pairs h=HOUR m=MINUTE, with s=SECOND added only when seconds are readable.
h=7 m=38
